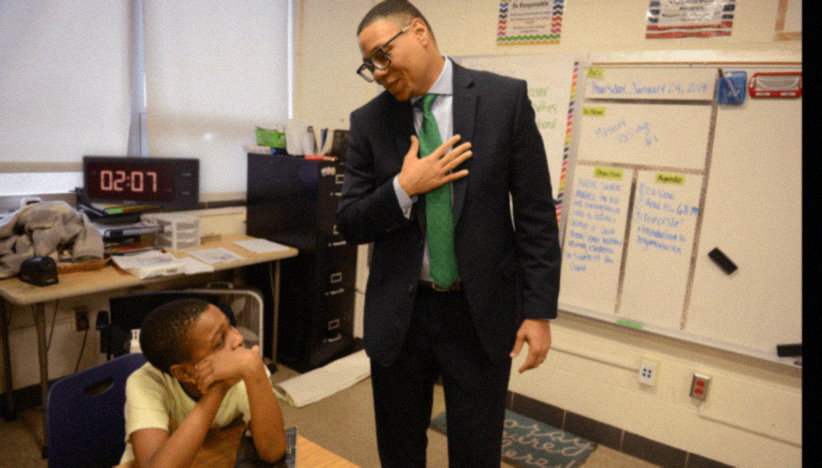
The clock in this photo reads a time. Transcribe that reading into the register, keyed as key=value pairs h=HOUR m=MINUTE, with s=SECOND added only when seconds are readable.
h=2 m=7
